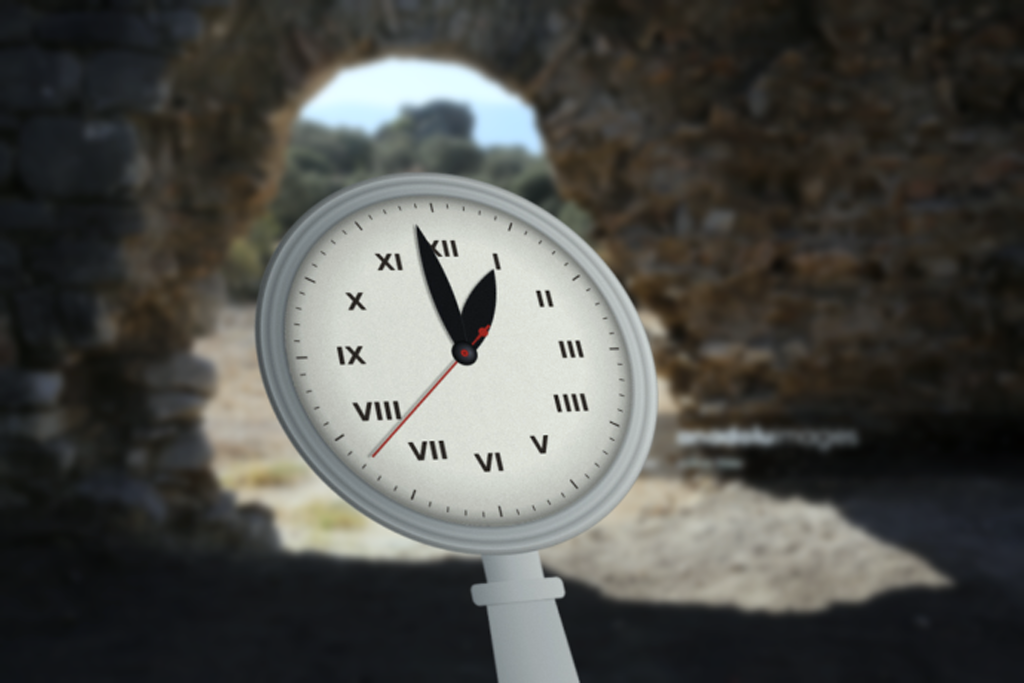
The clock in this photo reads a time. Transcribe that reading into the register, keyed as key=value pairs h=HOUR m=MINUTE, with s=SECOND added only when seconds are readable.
h=12 m=58 s=38
